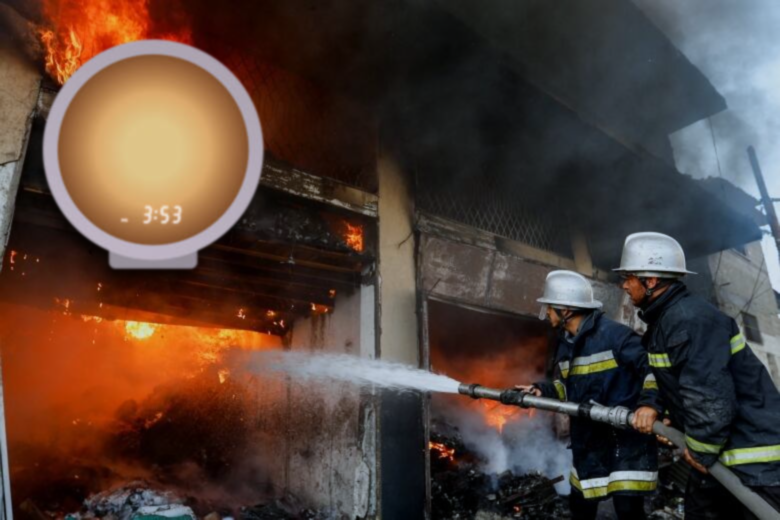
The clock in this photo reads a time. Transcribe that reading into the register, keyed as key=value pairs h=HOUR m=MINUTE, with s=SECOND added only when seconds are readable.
h=3 m=53
